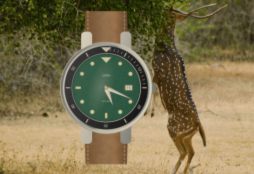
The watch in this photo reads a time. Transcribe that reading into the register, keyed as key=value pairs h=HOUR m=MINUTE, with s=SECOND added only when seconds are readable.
h=5 m=19
